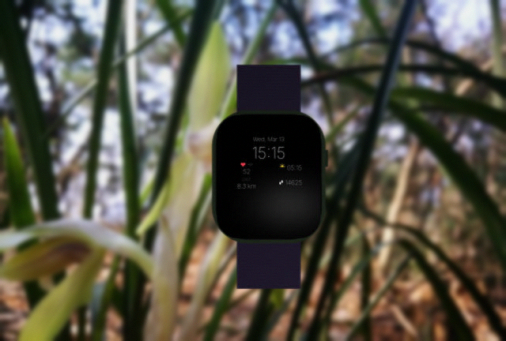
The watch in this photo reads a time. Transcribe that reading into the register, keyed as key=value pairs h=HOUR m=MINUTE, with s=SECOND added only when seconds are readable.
h=15 m=15
